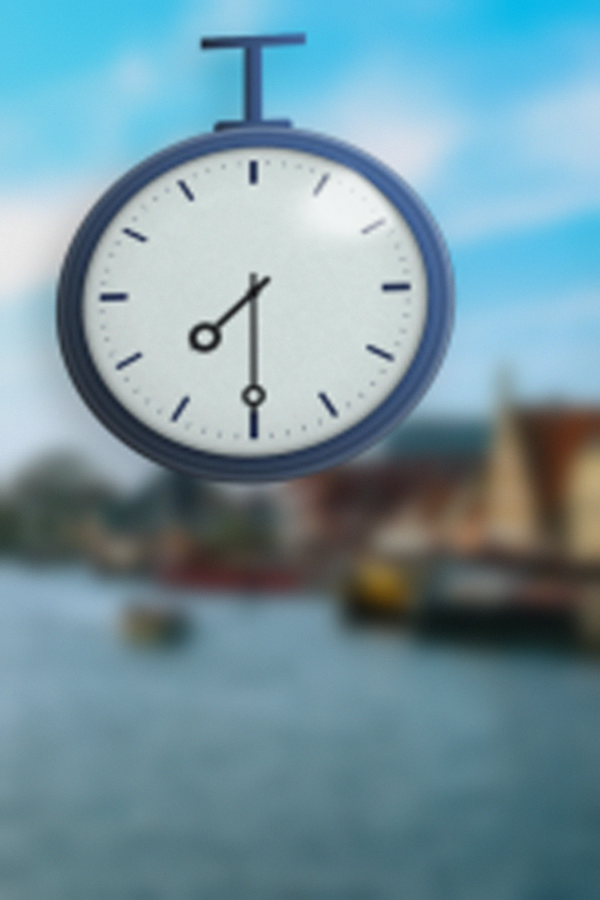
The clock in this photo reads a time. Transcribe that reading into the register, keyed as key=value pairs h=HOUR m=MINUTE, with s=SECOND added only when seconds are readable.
h=7 m=30
